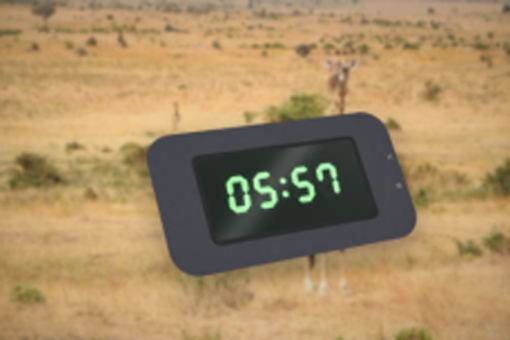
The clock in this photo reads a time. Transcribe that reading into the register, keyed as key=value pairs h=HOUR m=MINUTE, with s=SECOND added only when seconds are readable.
h=5 m=57
